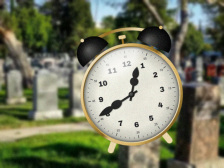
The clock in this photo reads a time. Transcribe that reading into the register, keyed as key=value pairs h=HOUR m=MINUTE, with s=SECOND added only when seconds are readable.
h=12 m=41
